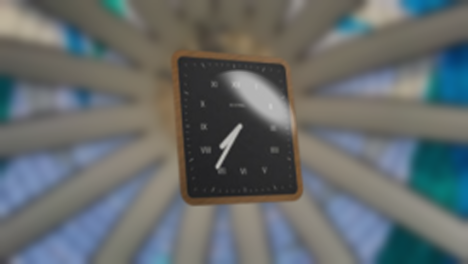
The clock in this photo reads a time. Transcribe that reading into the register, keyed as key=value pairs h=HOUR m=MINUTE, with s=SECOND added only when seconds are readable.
h=7 m=36
